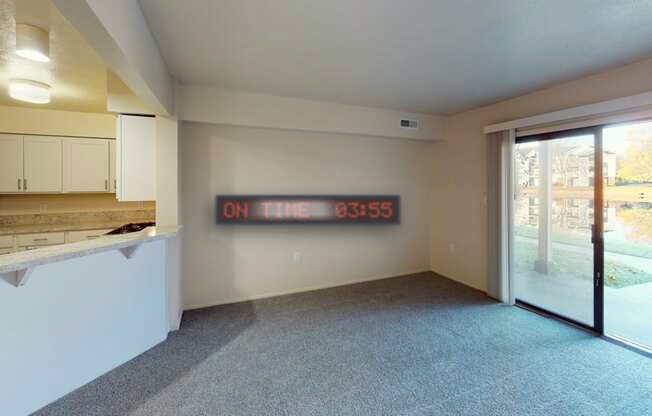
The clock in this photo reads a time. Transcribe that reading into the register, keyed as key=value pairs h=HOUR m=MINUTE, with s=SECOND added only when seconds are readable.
h=3 m=55
